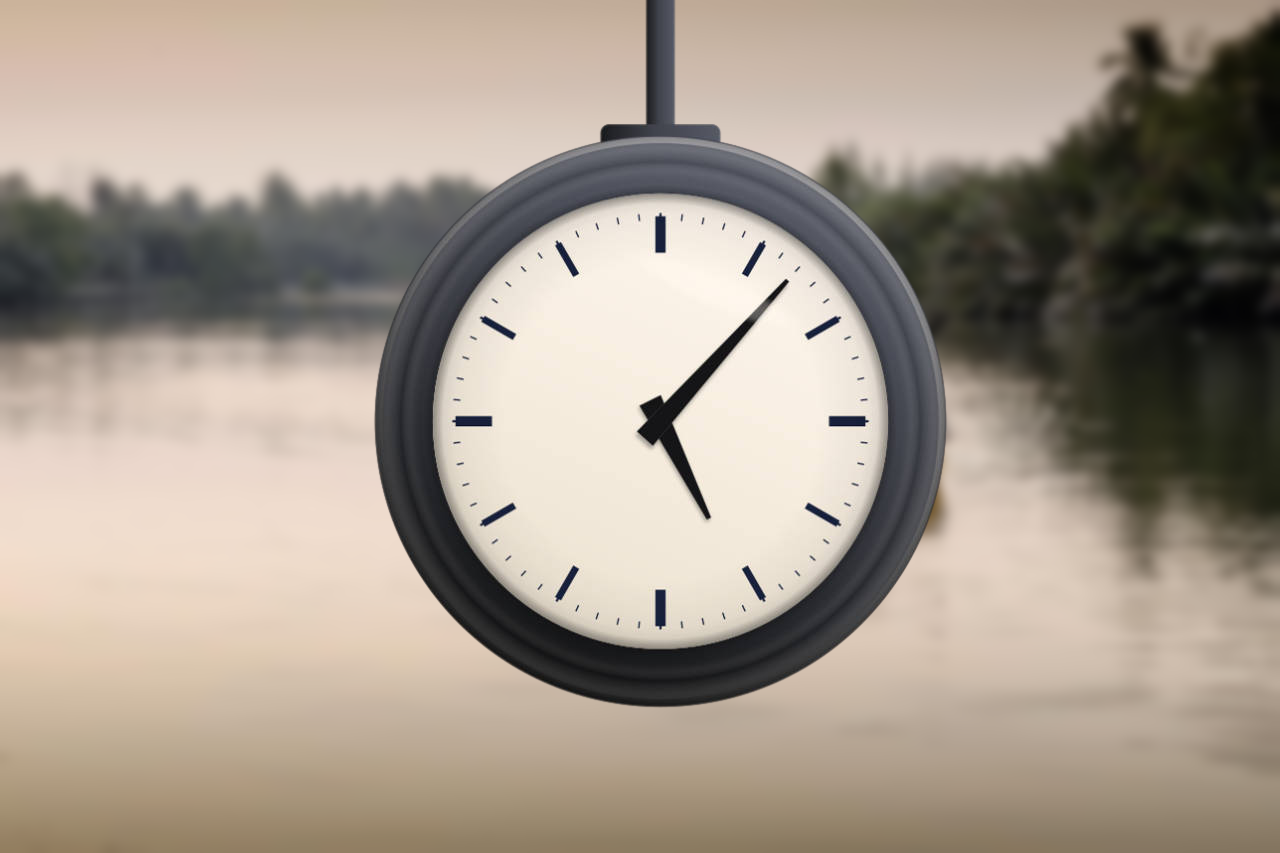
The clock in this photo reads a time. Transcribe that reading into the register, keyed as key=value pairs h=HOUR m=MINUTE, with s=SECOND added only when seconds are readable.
h=5 m=7
